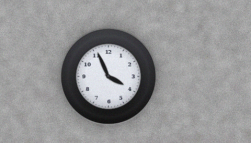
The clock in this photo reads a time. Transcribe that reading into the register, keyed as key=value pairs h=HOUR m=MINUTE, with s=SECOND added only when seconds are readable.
h=3 m=56
